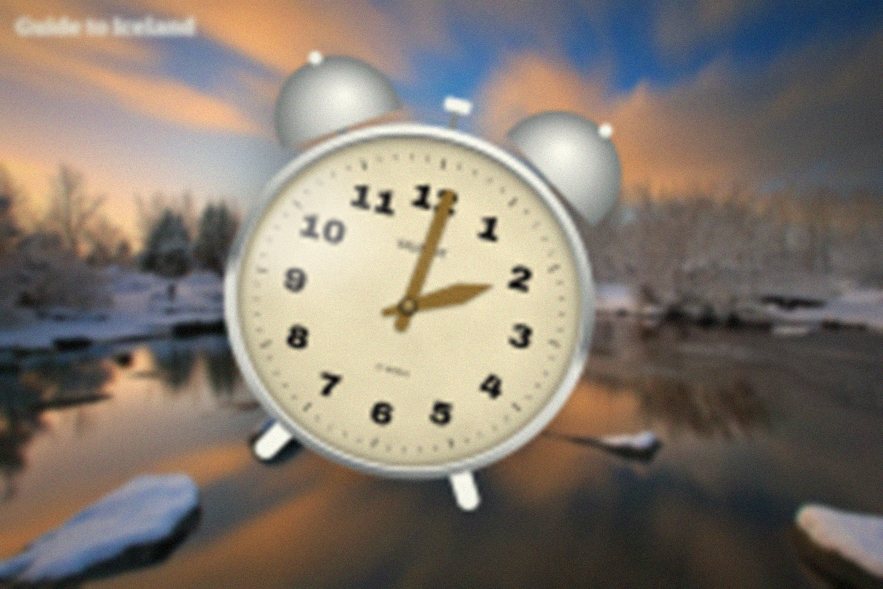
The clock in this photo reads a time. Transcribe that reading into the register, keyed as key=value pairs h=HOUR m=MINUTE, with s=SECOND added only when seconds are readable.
h=2 m=1
